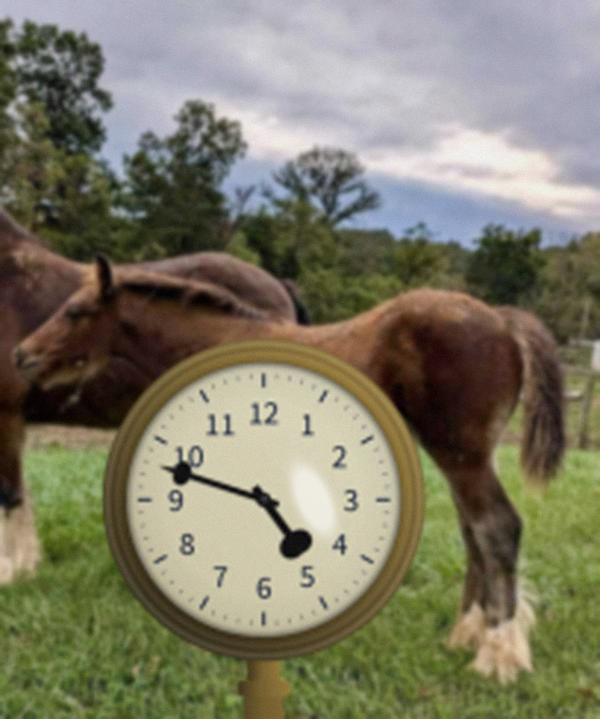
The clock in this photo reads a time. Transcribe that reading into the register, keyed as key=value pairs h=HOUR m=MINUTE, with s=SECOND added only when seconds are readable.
h=4 m=48
